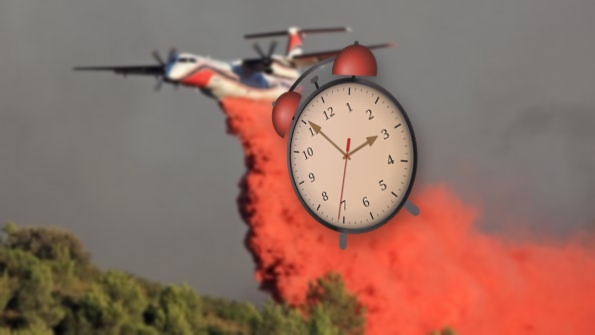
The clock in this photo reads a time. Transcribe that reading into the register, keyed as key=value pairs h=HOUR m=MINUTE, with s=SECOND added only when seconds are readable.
h=2 m=55 s=36
